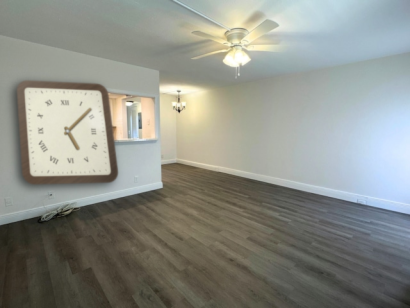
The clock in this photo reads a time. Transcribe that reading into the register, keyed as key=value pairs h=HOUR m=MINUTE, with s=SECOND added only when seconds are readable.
h=5 m=8
